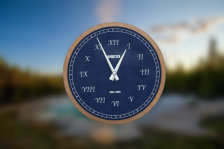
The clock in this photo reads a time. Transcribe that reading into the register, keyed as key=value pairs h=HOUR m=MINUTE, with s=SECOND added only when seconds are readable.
h=12 m=56
